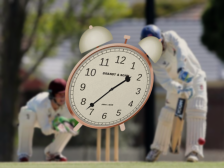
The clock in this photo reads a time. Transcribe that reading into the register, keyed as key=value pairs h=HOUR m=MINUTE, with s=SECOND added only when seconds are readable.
h=1 m=37
